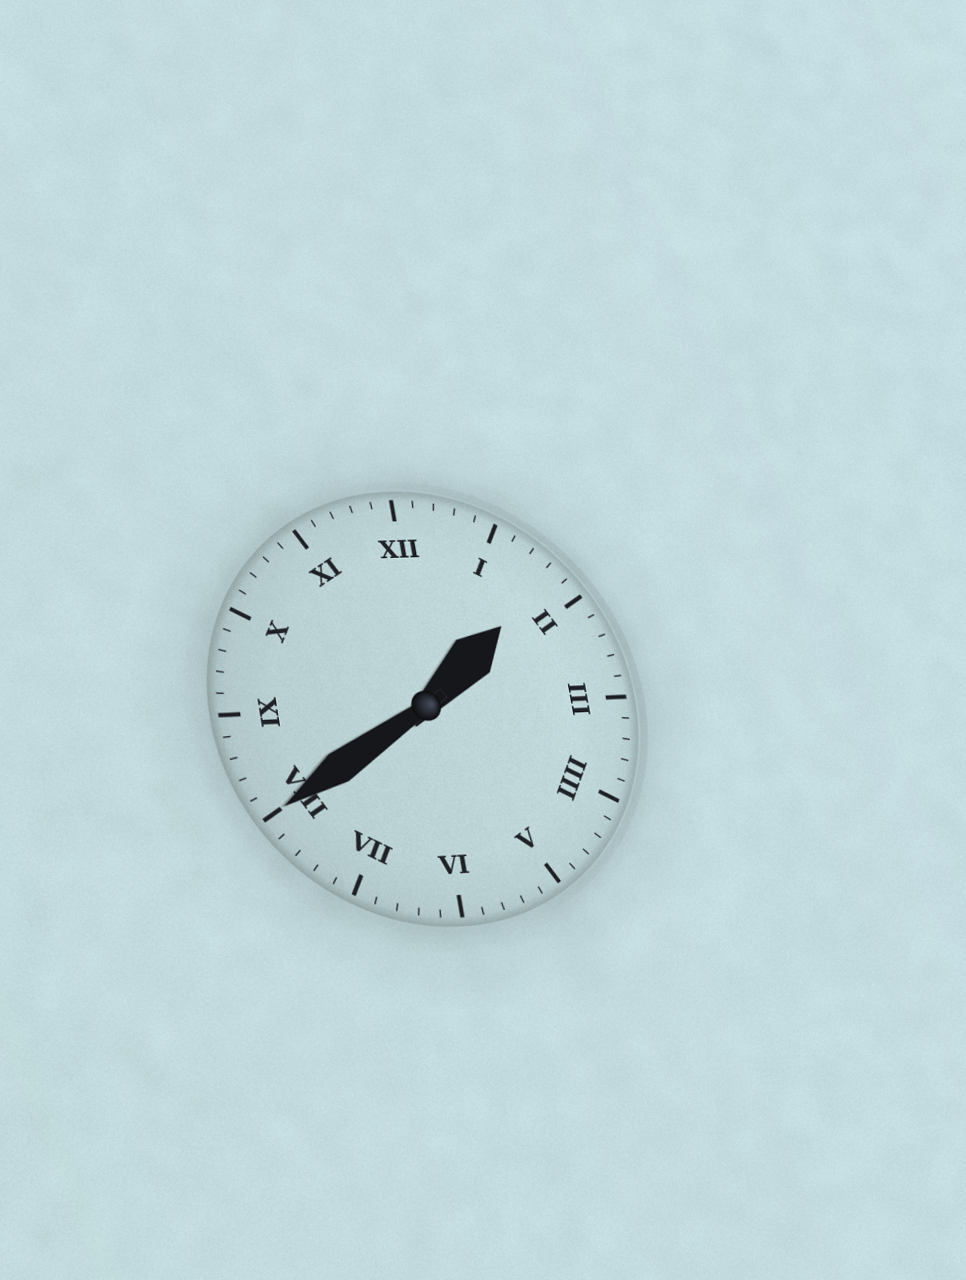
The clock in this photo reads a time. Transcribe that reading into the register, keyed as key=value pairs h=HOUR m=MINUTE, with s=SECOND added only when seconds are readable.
h=1 m=40
